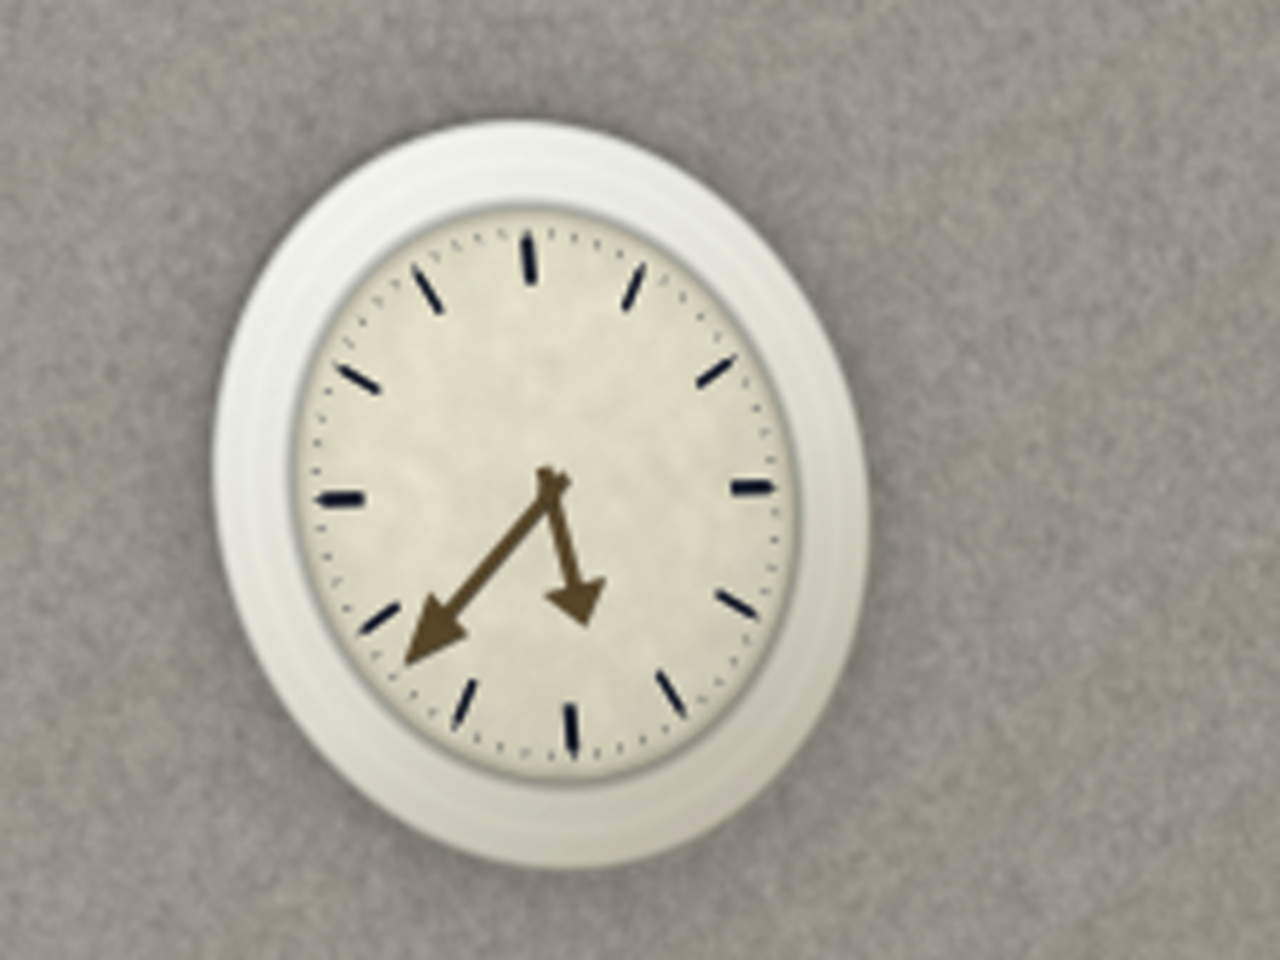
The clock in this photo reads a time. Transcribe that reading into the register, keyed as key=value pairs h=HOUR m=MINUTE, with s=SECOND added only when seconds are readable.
h=5 m=38
